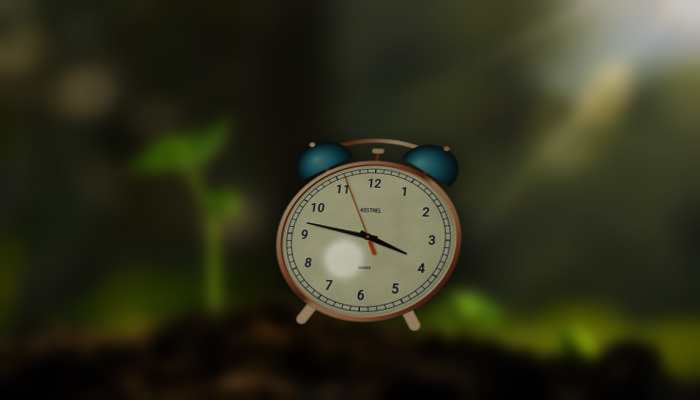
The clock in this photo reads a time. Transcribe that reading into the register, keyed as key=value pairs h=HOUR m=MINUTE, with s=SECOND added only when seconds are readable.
h=3 m=46 s=56
